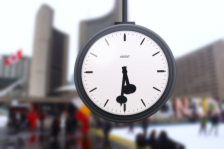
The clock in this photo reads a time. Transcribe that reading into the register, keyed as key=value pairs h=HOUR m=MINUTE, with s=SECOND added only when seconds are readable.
h=5 m=31
